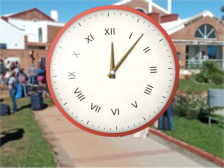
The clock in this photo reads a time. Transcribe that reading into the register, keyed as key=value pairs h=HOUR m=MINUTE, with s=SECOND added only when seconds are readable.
h=12 m=7
